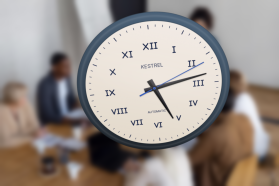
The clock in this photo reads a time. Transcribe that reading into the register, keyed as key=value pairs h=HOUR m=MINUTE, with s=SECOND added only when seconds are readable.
h=5 m=13 s=11
